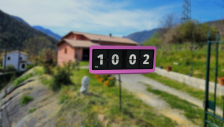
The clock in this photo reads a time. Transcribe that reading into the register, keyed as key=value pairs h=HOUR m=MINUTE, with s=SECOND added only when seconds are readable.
h=10 m=2
